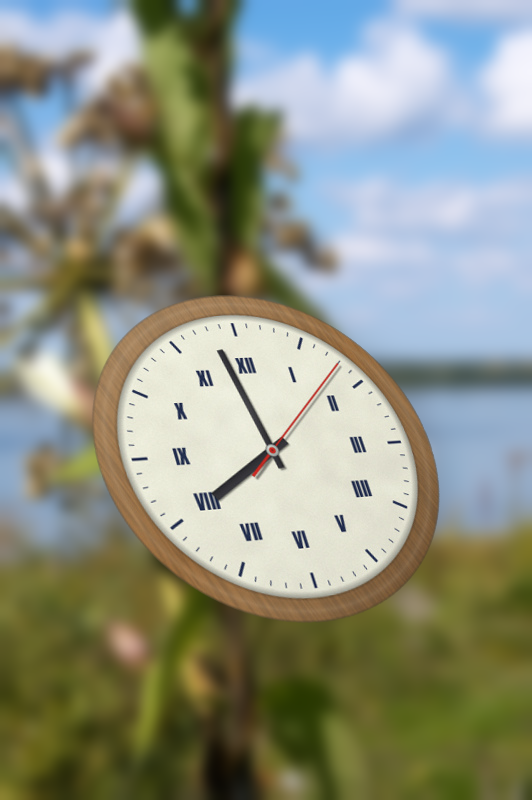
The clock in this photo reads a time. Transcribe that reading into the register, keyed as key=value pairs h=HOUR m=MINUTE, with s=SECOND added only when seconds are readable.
h=7 m=58 s=8
